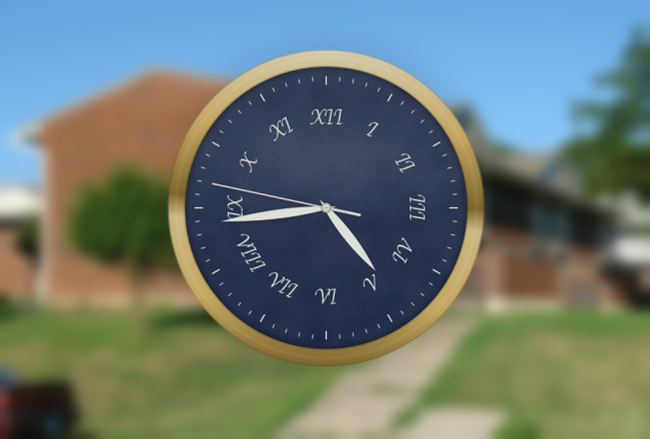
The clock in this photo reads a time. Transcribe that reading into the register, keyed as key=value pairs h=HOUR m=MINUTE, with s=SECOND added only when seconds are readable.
h=4 m=43 s=47
